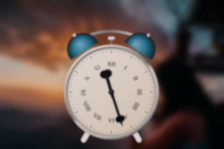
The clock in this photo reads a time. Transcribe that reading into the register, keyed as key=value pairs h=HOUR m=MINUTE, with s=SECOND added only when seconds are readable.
h=11 m=27
